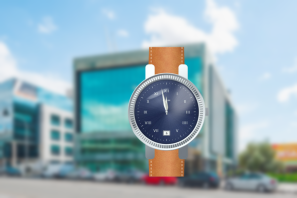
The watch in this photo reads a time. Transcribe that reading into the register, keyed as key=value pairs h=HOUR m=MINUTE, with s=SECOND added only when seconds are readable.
h=11 m=58
